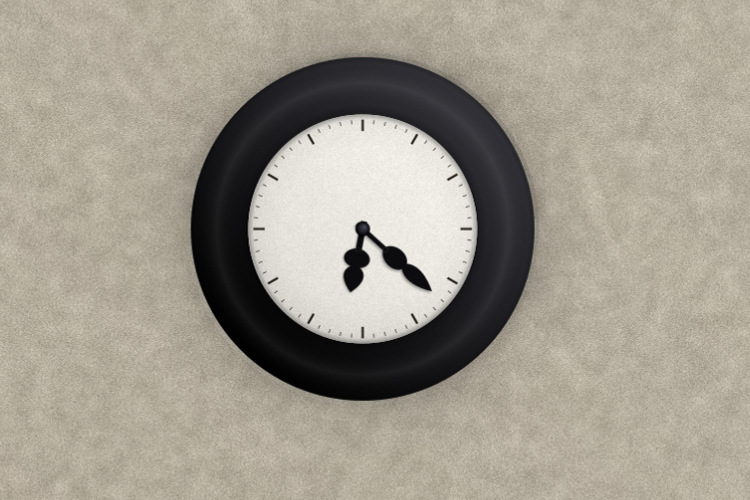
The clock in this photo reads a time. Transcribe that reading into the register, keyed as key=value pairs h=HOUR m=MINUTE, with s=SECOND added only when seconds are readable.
h=6 m=22
